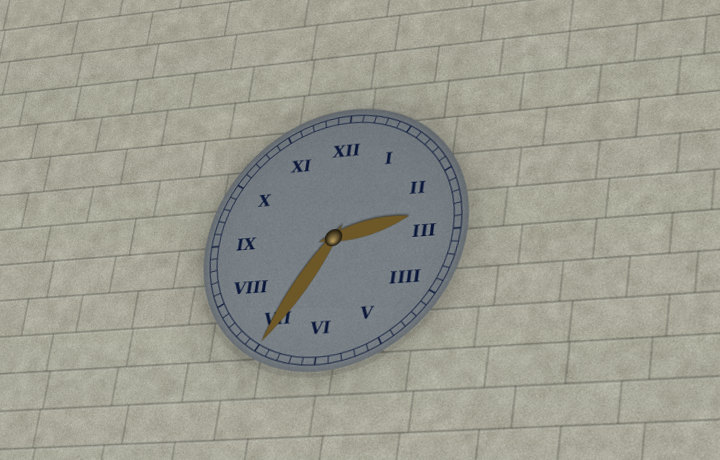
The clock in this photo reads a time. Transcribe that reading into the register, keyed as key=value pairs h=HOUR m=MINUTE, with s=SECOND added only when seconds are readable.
h=2 m=35
